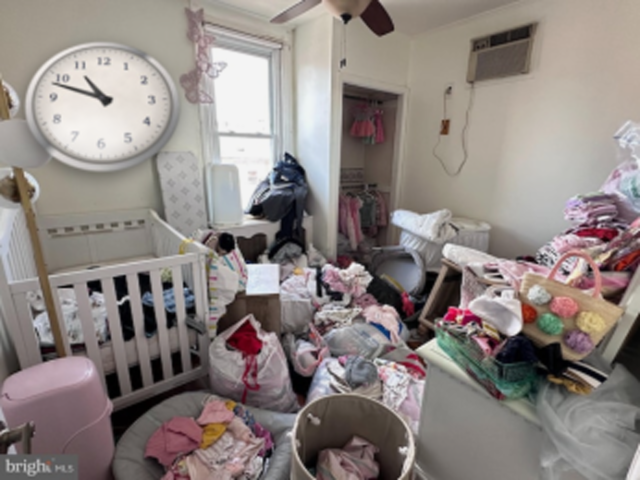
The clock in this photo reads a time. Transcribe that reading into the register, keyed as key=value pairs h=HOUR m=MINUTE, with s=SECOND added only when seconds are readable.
h=10 m=48
